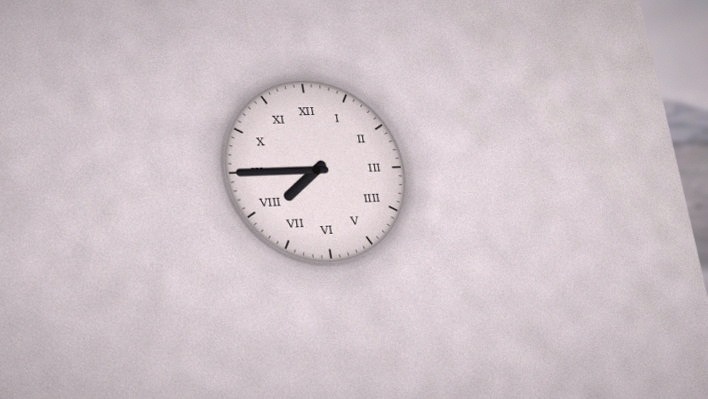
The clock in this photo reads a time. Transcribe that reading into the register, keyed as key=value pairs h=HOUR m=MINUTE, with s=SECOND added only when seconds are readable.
h=7 m=45
